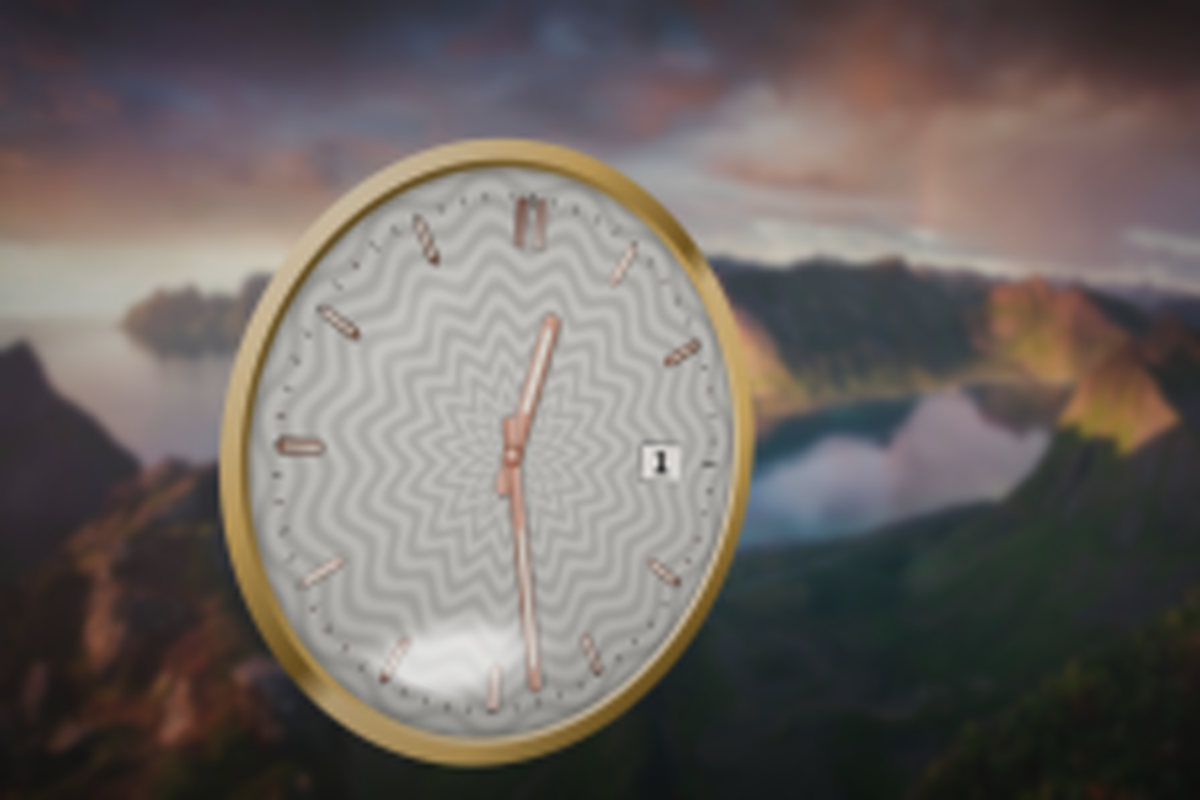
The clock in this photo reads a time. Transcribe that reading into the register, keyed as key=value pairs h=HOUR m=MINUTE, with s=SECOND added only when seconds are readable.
h=12 m=28
